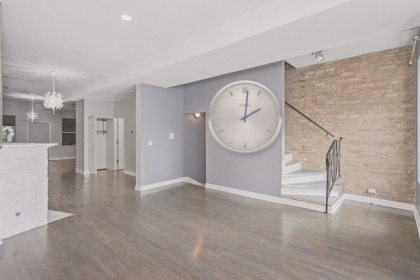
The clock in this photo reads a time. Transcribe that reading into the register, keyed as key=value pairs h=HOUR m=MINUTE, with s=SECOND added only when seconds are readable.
h=2 m=1
